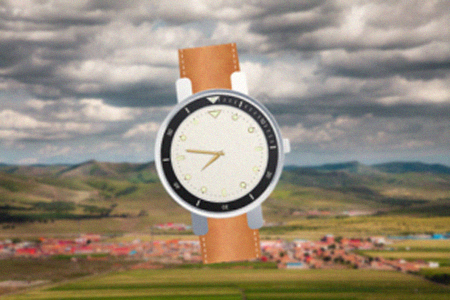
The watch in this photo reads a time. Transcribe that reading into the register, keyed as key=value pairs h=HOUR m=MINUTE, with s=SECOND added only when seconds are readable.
h=7 m=47
